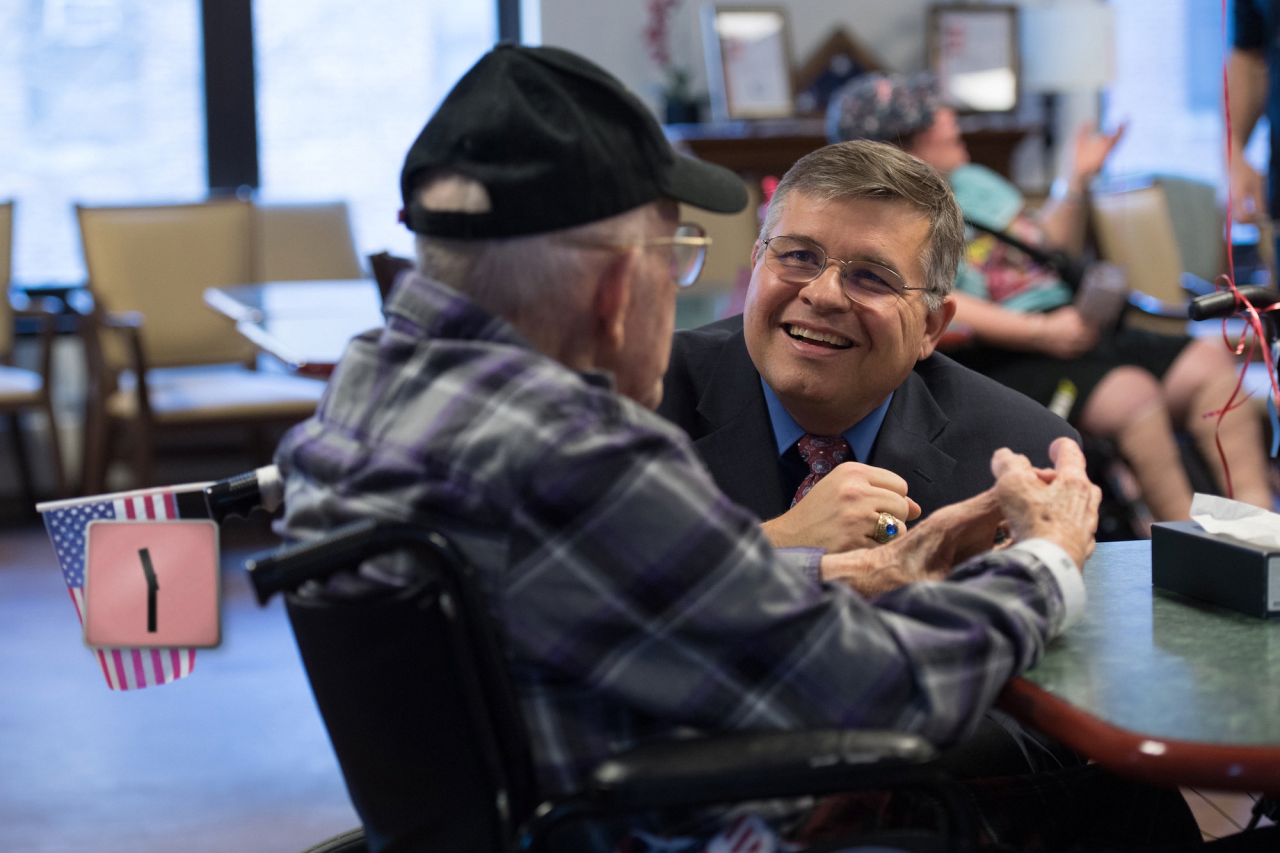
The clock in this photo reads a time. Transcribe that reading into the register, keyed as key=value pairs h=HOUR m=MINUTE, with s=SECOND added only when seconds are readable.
h=11 m=30
